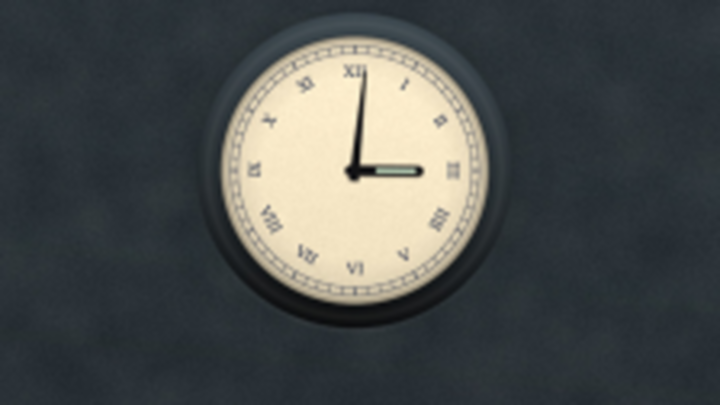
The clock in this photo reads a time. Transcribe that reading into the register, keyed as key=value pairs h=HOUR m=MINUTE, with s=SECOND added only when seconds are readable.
h=3 m=1
